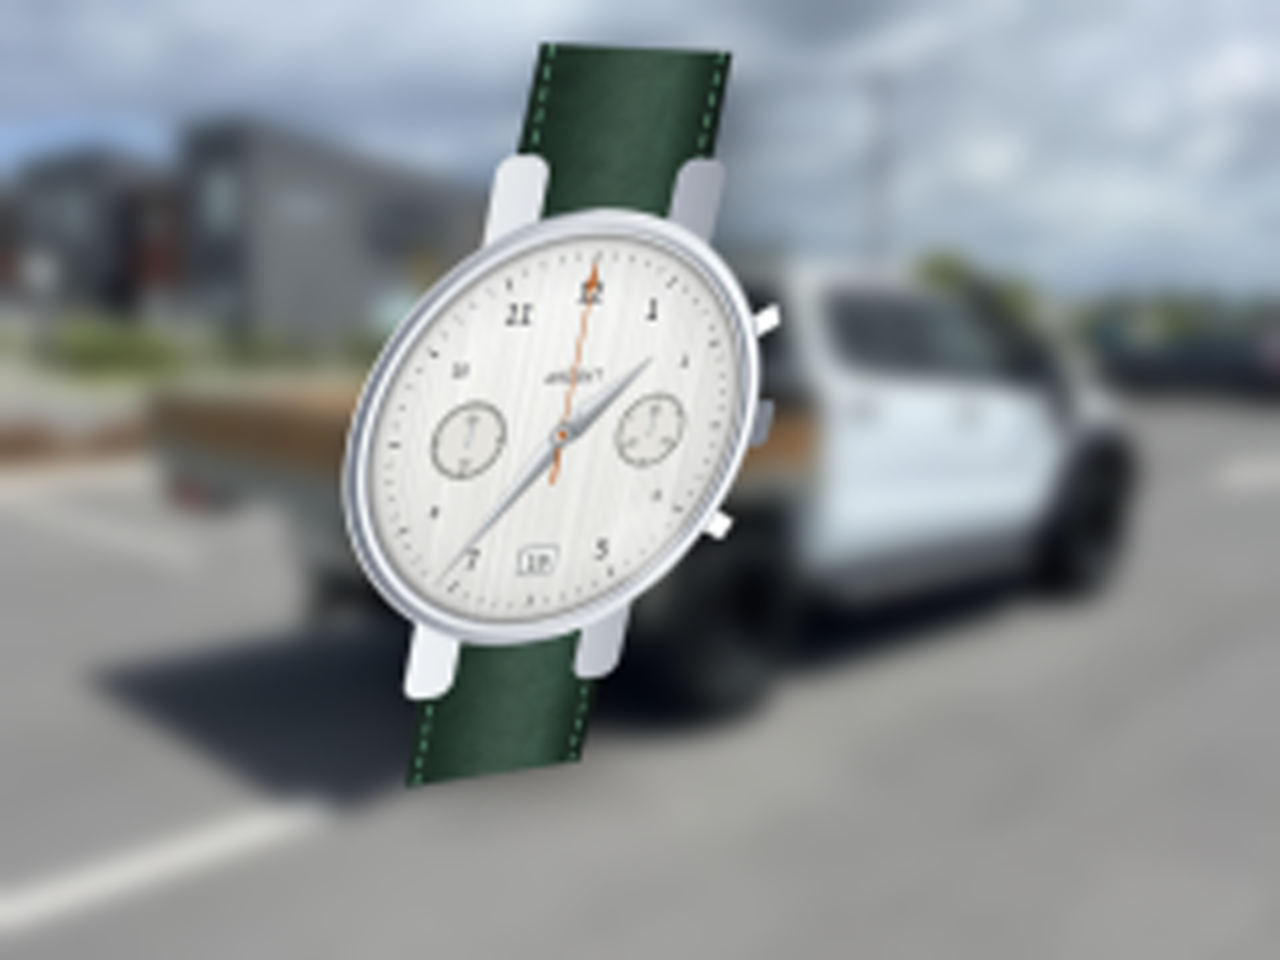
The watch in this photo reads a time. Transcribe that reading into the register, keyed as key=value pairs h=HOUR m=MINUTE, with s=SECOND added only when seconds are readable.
h=1 m=36
